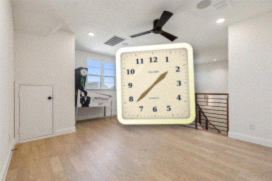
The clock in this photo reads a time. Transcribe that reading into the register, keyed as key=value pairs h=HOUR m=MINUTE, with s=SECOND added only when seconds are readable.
h=1 m=38
